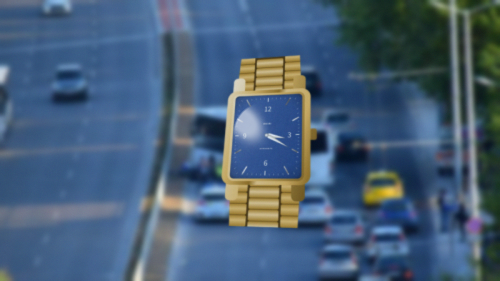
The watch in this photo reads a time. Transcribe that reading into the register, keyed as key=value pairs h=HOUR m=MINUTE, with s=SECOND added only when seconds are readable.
h=3 m=20
